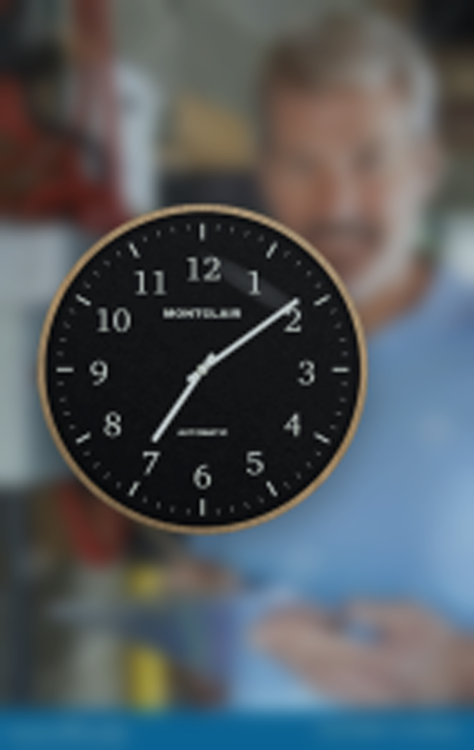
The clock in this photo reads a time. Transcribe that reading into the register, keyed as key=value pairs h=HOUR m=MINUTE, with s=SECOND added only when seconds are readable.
h=7 m=9
